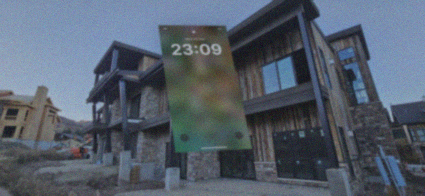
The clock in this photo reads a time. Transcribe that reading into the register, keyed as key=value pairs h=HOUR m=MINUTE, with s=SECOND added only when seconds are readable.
h=23 m=9
